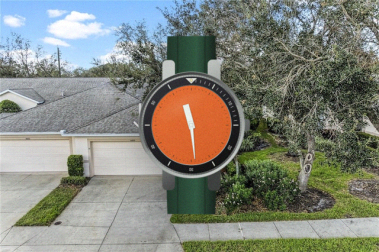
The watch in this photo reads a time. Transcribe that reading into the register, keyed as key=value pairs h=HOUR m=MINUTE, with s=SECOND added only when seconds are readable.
h=11 m=29
